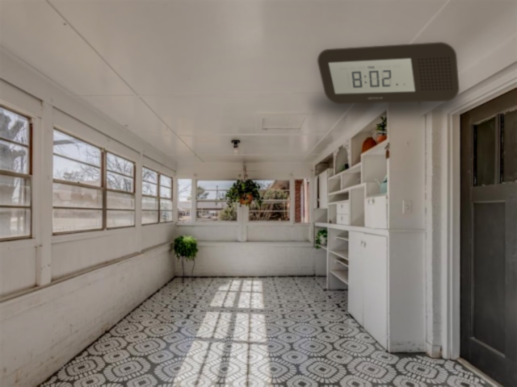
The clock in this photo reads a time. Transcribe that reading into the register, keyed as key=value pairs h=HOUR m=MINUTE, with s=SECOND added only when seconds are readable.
h=8 m=2
